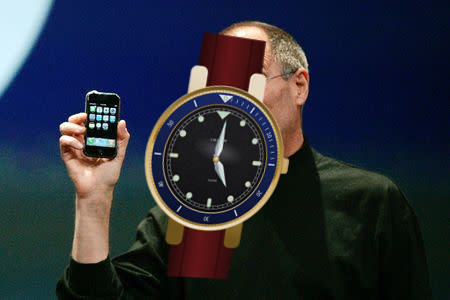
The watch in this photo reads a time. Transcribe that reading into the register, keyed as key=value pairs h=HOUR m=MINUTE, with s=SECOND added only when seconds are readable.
h=5 m=1
